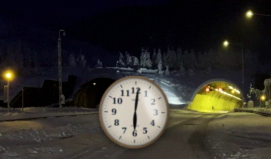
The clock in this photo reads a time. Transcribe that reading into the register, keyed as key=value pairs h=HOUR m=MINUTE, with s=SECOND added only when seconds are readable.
h=6 m=1
